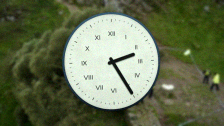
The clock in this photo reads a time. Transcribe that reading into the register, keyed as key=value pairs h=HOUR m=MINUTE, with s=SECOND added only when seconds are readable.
h=2 m=25
